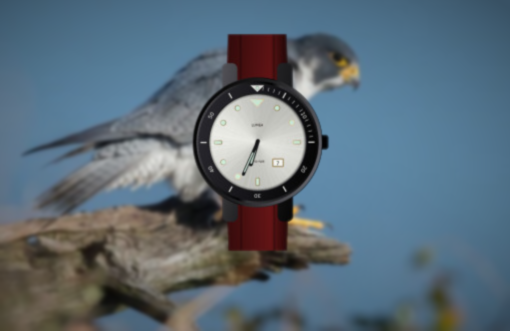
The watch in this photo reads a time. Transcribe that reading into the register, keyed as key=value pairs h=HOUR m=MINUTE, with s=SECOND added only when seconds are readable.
h=6 m=34
